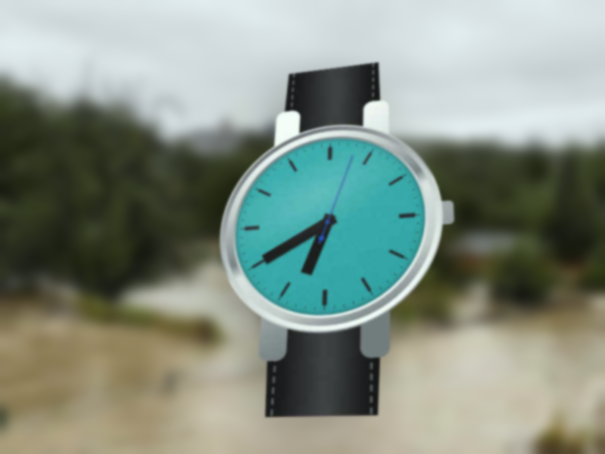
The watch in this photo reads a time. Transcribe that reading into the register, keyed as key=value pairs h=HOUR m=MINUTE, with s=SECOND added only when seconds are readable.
h=6 m=40 s=3
